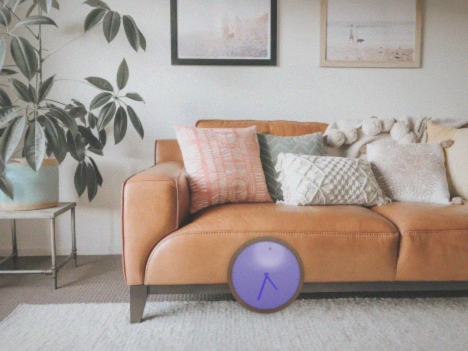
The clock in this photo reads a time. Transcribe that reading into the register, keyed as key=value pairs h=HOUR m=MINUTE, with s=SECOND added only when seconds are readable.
h=4 m=32
